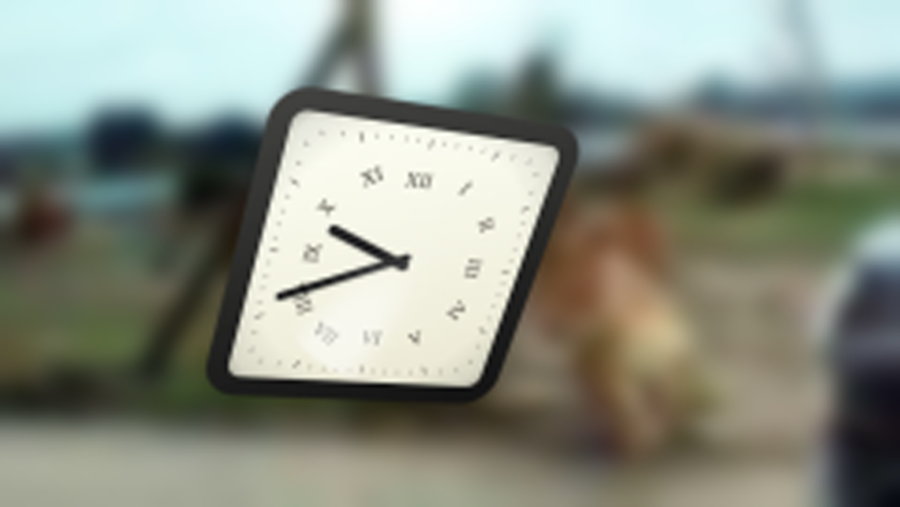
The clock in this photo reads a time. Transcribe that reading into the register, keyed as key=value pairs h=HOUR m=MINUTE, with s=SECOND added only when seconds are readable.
h=9 m=41
